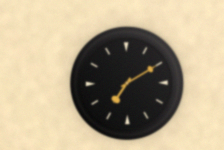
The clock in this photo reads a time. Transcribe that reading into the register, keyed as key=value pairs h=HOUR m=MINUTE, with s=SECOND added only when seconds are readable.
h=7 m=10
